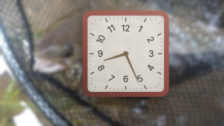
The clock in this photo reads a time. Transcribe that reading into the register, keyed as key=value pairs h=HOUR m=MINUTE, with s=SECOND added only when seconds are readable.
h=8 m=26
